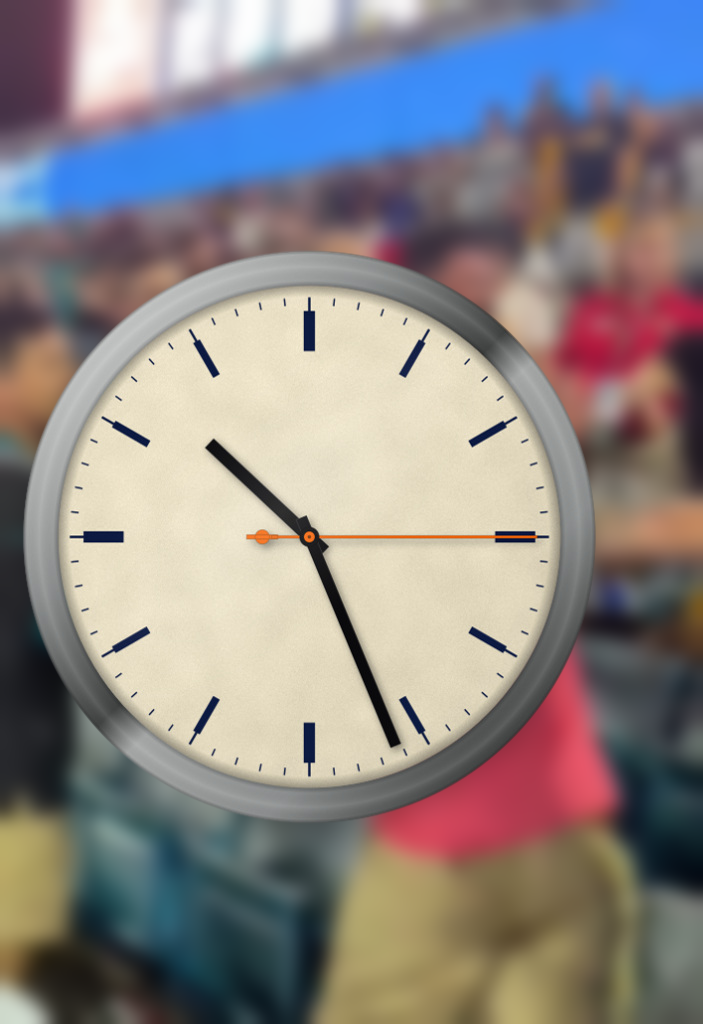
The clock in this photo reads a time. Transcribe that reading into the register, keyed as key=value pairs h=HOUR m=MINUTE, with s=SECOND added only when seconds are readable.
h=10 m=26 s=15
